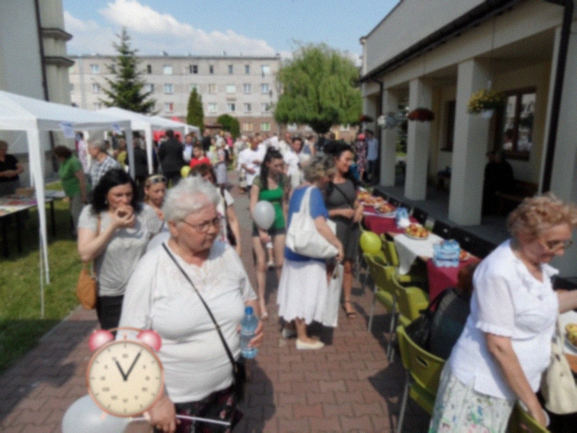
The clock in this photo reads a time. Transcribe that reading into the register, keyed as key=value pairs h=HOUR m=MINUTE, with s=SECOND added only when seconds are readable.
h=11 m=5
